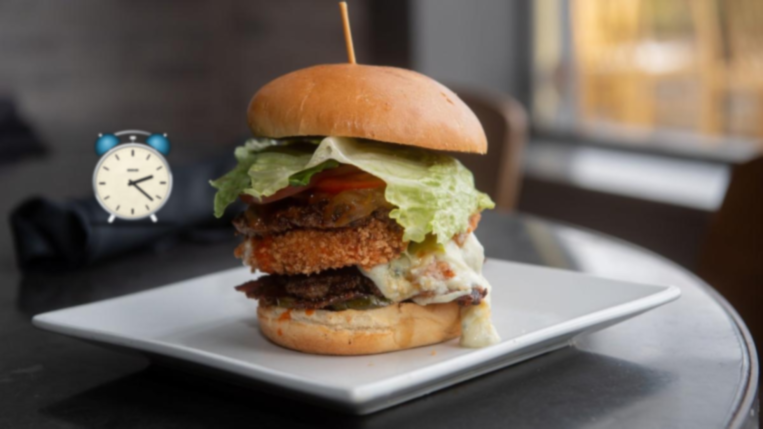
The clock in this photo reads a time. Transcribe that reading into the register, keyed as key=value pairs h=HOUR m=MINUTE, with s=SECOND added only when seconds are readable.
h=2 m=22
